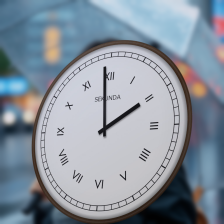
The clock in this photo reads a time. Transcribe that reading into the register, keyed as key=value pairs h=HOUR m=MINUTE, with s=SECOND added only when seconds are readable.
h=1 m=59
